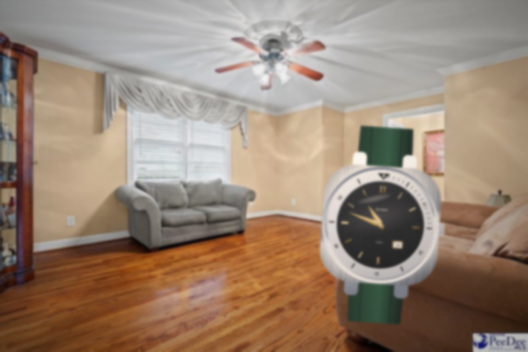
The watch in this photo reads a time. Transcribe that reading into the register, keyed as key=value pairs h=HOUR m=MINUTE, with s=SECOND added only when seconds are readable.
h=10 m=48
